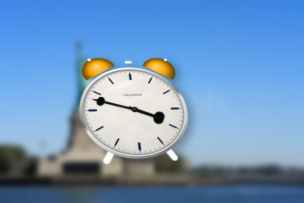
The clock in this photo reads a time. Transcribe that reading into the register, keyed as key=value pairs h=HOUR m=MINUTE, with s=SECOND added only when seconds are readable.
h=3 m=48
